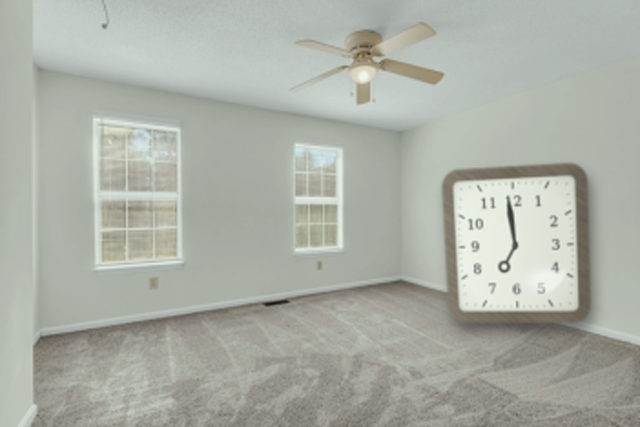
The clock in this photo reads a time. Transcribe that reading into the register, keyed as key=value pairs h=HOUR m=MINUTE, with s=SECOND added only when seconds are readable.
h=6 m=59
